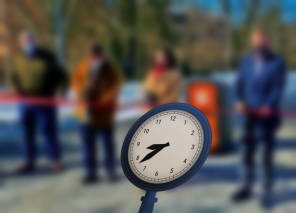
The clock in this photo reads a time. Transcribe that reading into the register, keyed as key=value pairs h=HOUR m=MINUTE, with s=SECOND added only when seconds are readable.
h=8 m=38
